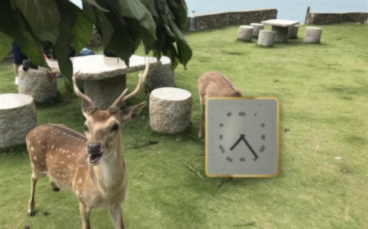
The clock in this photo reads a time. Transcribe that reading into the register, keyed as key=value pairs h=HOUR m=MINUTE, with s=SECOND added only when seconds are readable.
h=7 m=24
